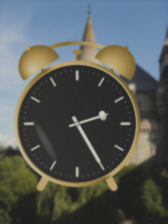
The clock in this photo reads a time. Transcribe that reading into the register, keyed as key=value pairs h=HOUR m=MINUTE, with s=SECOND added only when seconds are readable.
h=2 m=25
